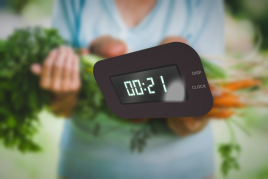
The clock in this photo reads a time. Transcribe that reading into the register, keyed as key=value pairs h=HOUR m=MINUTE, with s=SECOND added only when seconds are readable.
h=0 m=21
